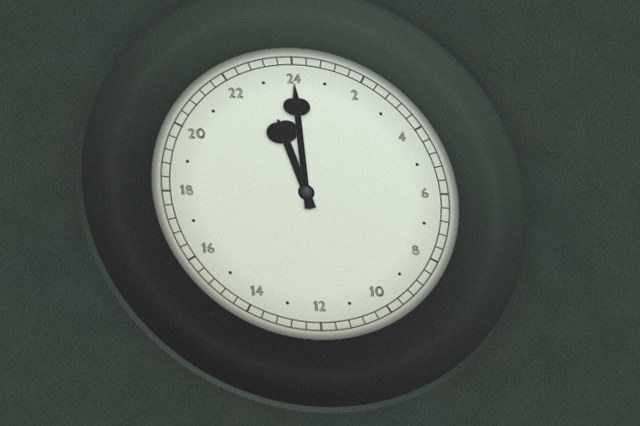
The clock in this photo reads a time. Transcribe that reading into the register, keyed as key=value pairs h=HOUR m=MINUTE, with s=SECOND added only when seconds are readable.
h=23 m=0
